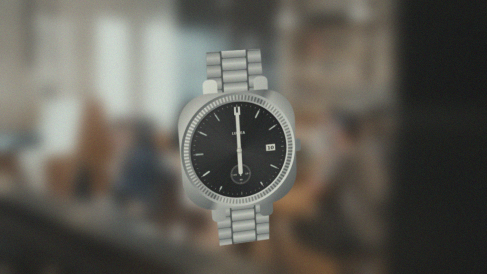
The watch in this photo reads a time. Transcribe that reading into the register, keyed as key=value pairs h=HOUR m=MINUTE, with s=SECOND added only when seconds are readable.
h=6 m=0
